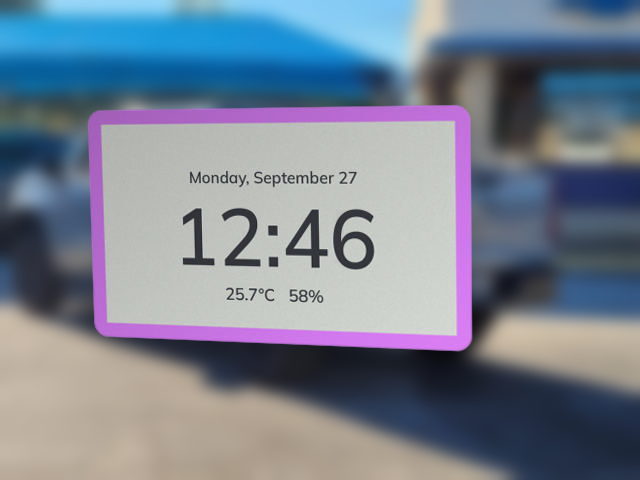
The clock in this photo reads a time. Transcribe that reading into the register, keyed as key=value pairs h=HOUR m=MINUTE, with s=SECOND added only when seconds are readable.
h=12 m=46
